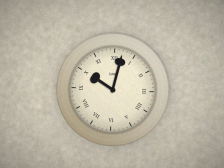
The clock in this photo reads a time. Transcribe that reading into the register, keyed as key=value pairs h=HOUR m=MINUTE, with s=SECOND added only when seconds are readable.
h=10 m=2
